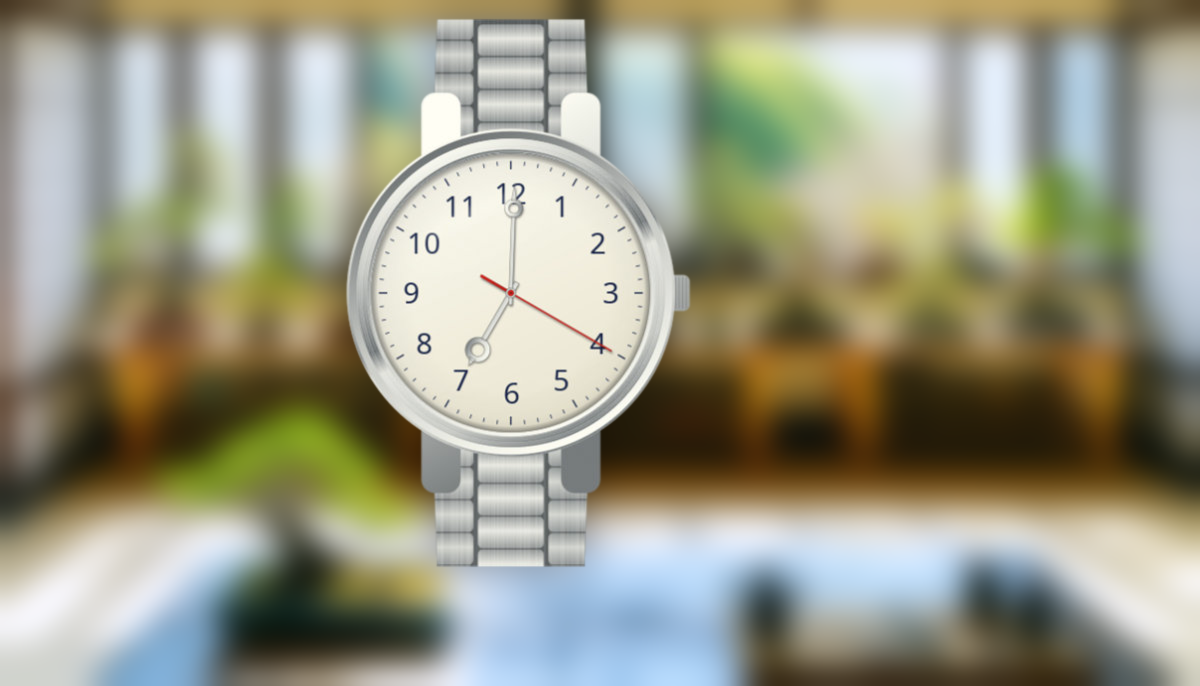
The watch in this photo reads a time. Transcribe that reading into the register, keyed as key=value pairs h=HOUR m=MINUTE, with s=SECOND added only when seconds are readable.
h=7 m=0 s=20
